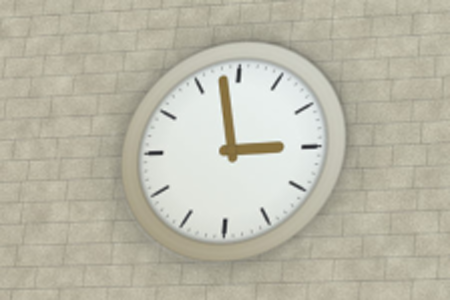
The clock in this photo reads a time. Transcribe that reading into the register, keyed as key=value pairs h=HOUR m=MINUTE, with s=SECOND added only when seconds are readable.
h=2 m=58
